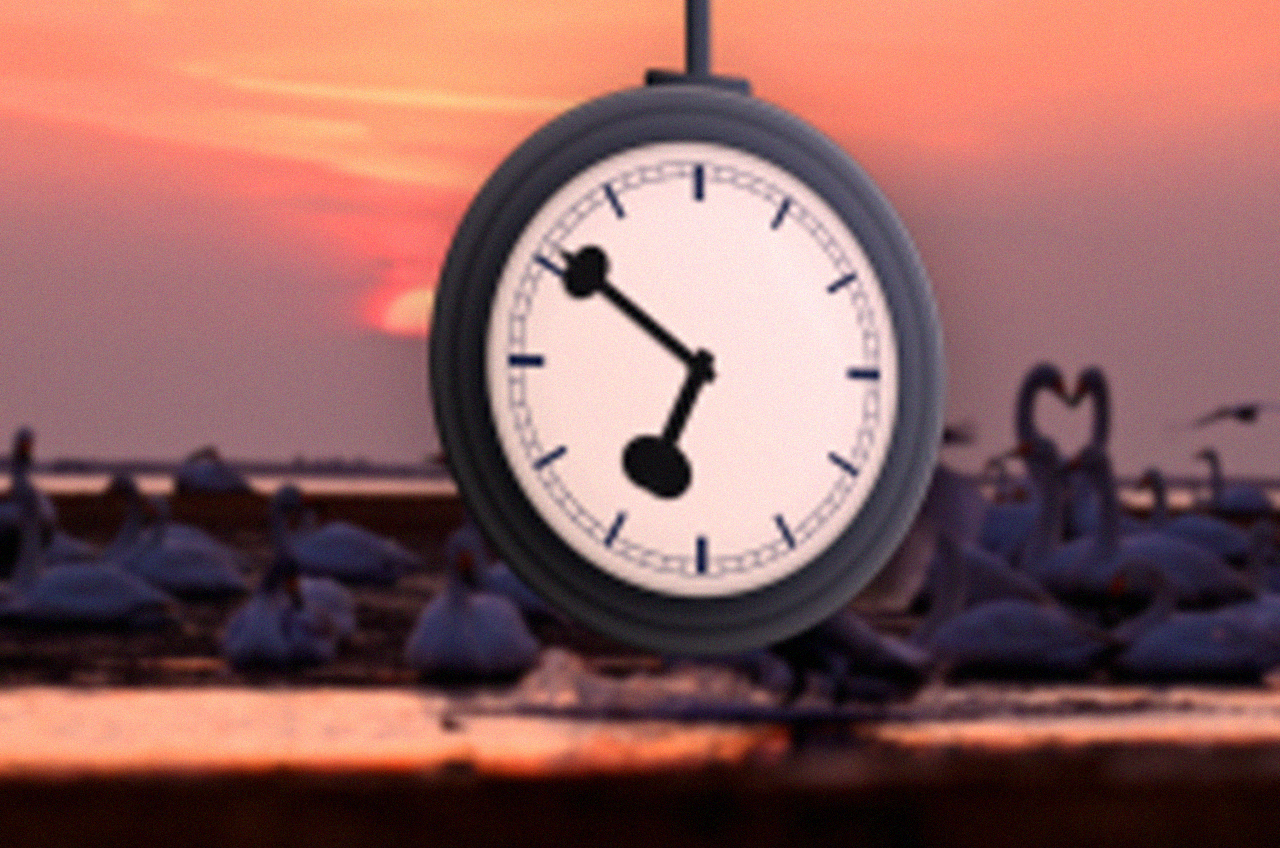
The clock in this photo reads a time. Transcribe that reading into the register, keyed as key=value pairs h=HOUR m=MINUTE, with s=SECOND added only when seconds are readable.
h=6 m=51
